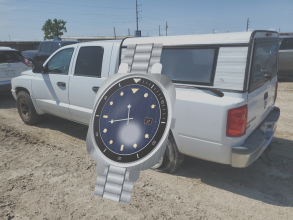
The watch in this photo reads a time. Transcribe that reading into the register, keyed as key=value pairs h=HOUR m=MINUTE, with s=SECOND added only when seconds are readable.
h=11 m=43
